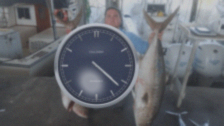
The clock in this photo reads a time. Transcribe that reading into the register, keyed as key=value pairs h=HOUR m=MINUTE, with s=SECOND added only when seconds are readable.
h=4 m=22
